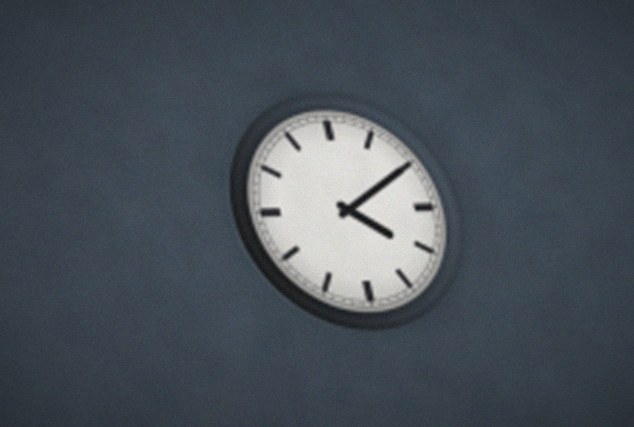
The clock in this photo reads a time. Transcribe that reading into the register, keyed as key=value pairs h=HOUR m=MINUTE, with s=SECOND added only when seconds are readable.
h=4 m=10
